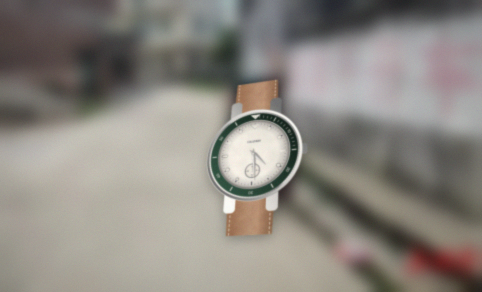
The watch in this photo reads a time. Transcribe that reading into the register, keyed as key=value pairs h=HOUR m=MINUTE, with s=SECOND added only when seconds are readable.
h=4 m=29
